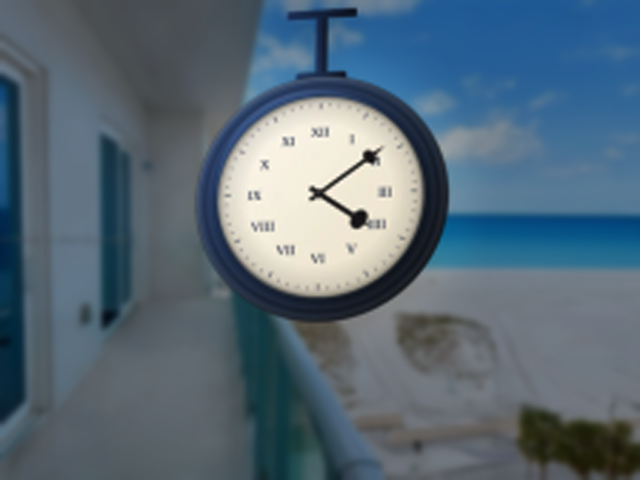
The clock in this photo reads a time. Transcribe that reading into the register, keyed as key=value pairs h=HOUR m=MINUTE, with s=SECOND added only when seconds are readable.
h=4 m=9
